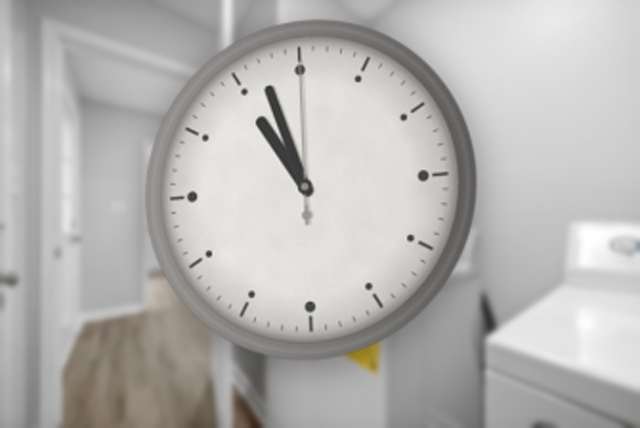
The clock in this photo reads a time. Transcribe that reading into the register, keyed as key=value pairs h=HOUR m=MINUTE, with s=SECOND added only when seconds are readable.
h=10 m=57 s=0
